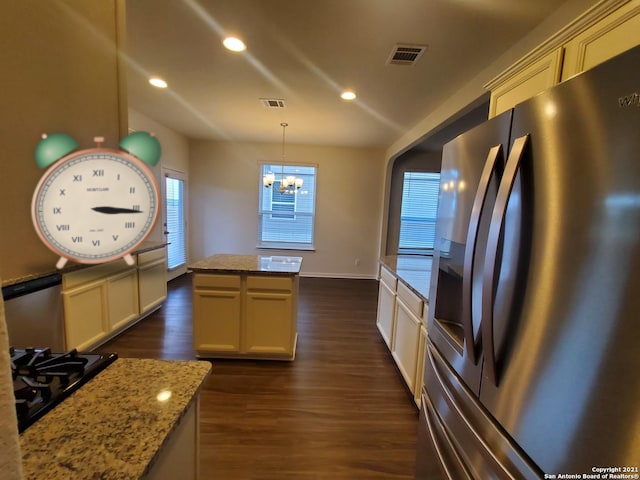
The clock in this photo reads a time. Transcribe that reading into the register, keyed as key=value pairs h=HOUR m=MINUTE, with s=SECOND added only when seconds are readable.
h=3 m=16
